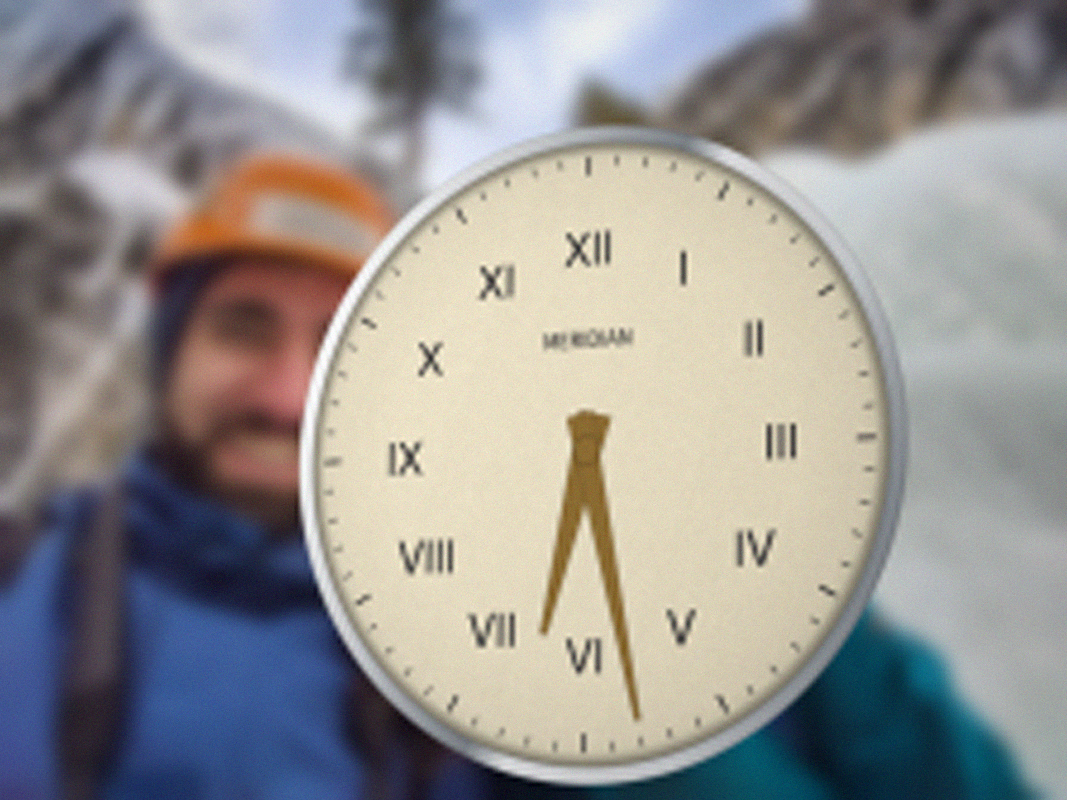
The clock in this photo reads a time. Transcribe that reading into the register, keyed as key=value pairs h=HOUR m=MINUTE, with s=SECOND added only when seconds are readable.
h=6 m=28
